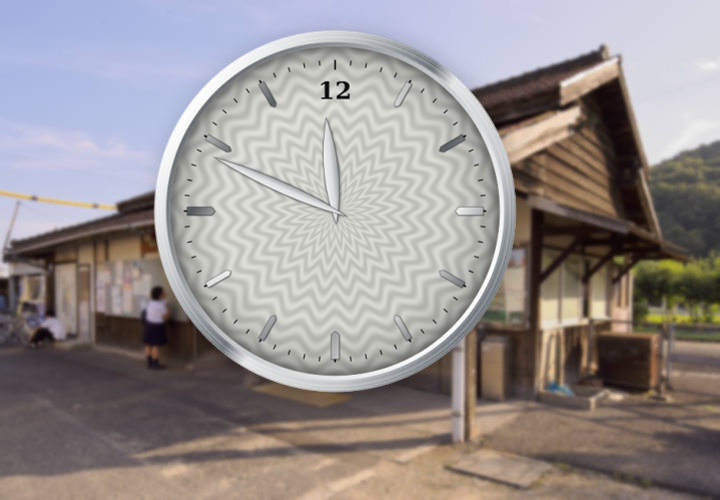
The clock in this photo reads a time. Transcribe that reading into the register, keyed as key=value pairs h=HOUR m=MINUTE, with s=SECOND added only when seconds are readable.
h=11 m=49
